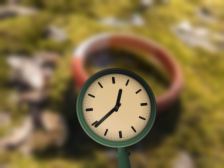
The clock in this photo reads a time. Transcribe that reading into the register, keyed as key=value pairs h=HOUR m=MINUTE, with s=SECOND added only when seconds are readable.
h=12 m=39
